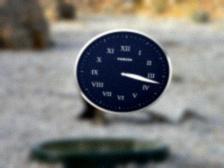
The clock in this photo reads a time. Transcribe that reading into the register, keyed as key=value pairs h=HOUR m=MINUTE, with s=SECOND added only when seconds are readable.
h=3 m=17
